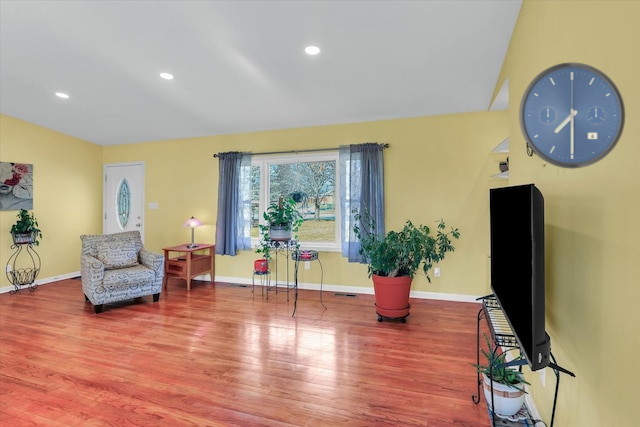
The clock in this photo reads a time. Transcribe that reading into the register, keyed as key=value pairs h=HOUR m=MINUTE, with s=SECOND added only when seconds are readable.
h=7 m=30
